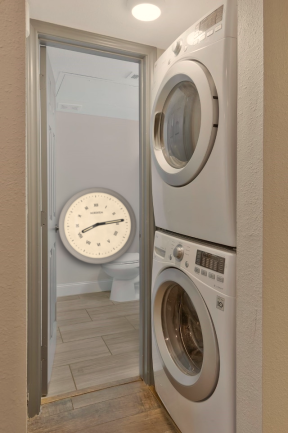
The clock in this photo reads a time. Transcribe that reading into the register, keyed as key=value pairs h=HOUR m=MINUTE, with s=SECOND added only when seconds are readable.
h=8 m=14
